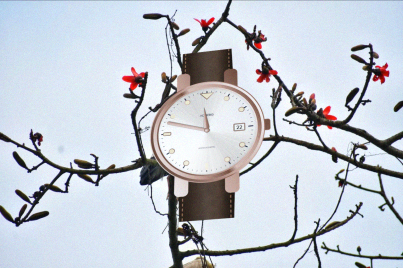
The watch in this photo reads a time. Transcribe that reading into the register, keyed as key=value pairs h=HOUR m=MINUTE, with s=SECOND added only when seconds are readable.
h=11 m=48
